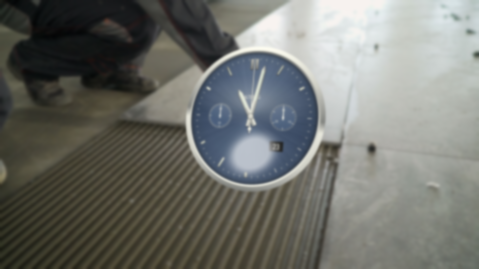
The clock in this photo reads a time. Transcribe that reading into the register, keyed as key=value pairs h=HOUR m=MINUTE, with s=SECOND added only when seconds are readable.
h=11 m=2
